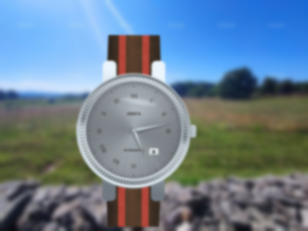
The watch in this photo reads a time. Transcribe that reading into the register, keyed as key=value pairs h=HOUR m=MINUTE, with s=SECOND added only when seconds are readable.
h=5 m=13
